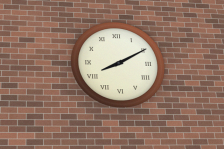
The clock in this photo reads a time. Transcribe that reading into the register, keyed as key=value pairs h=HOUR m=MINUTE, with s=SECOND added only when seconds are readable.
h=8 m=10
